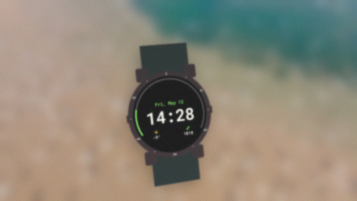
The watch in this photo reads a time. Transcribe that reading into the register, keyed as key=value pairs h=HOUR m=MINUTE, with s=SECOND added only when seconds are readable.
h=14 m=28
